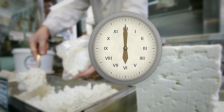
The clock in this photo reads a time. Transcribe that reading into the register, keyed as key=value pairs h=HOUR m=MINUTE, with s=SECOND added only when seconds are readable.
h=6 m=0
